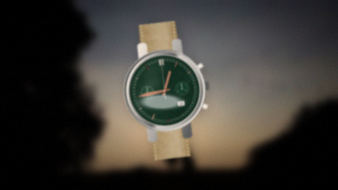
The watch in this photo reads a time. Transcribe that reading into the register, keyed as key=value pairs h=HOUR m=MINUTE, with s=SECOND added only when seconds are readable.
h=12 m=44
